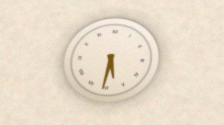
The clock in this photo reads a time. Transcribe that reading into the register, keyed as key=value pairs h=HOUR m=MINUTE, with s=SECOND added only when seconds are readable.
h=5 m=31
